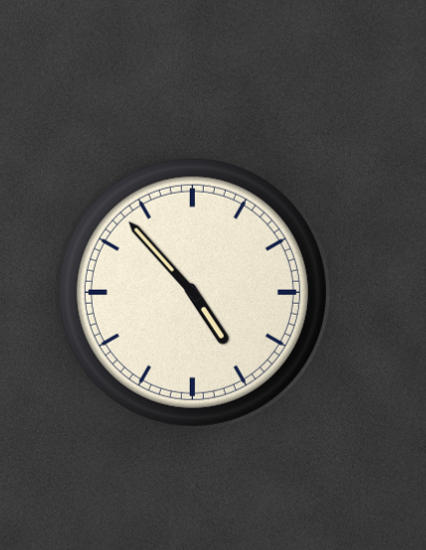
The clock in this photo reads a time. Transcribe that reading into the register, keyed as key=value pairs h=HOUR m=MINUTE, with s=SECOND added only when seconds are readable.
h=4 m=53
